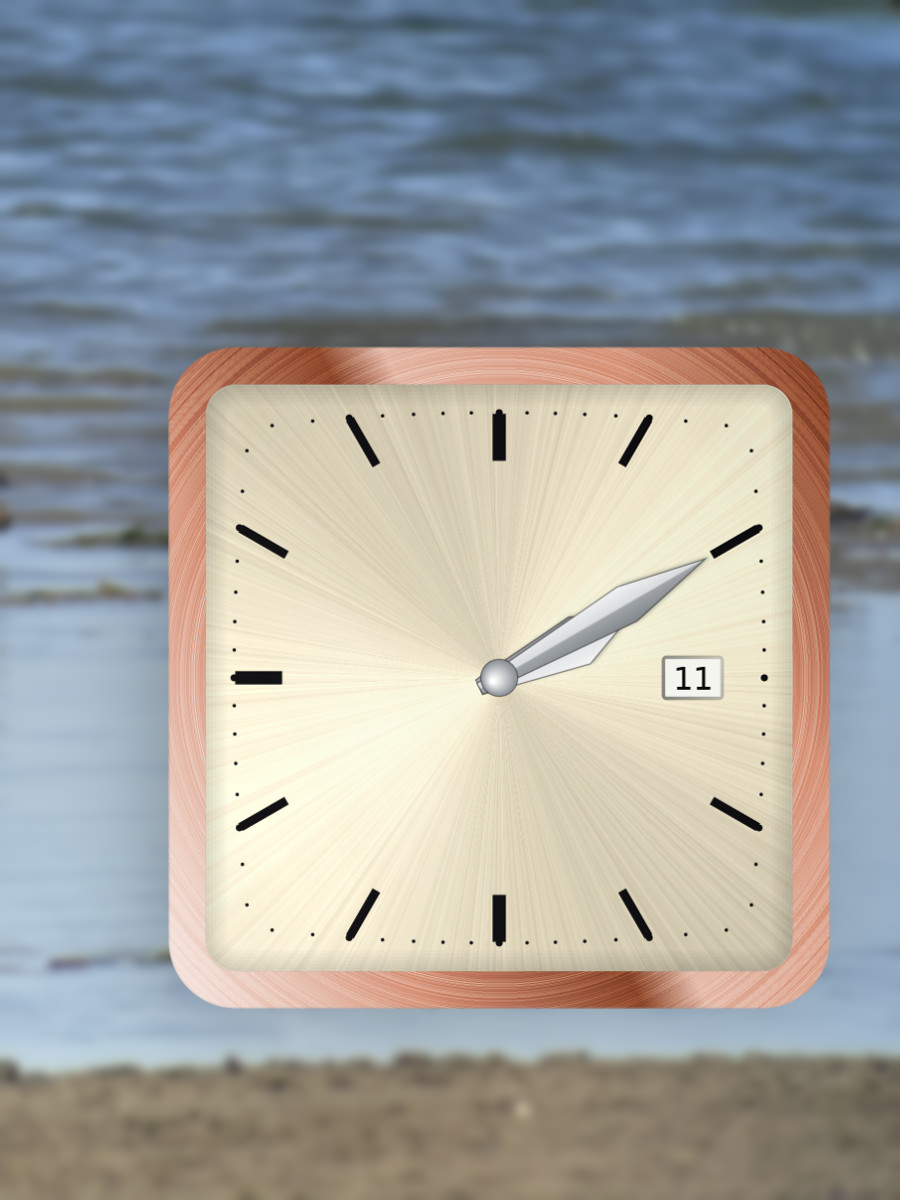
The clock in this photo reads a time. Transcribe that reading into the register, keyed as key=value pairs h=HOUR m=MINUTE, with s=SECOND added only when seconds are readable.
h=2 m=10
